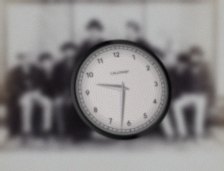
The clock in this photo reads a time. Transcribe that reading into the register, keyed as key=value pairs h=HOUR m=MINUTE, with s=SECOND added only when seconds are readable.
h=9 m=32
